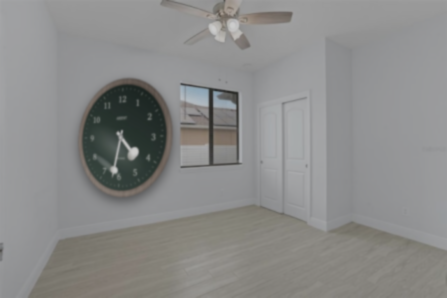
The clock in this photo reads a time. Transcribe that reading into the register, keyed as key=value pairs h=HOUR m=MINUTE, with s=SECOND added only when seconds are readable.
h=4 m=32
